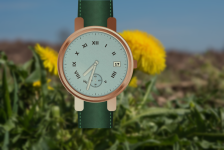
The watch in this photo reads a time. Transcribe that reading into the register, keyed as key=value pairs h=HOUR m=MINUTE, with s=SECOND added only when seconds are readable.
h=7 m=33
